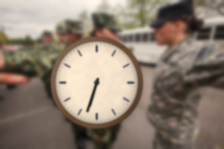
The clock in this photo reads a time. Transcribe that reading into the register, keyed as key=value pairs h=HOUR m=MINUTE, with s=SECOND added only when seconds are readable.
h=6 m=33
